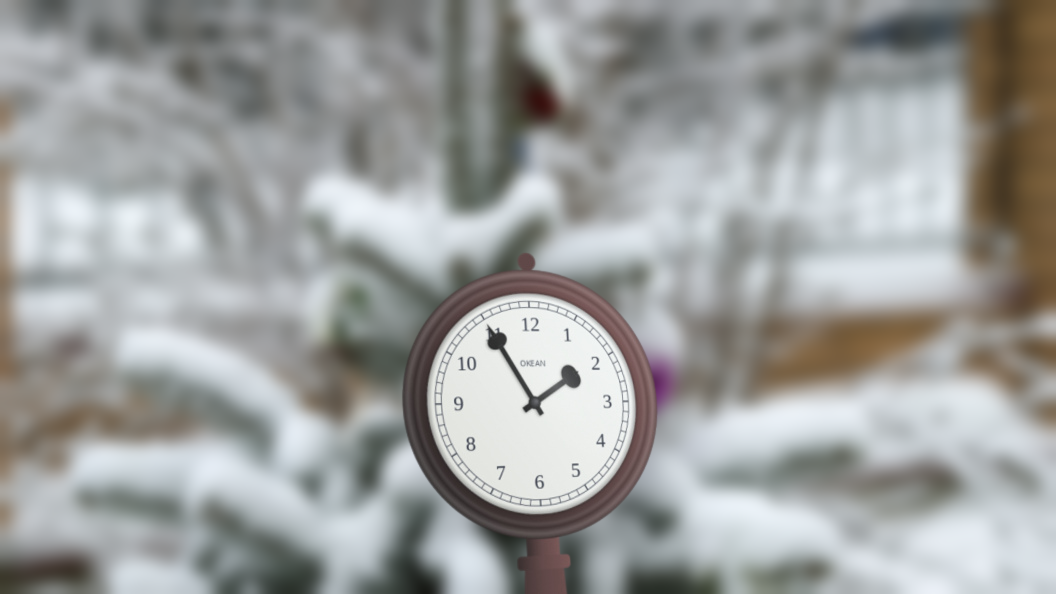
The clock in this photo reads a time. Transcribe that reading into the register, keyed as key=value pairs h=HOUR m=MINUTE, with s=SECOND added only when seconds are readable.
h=1 m=55
